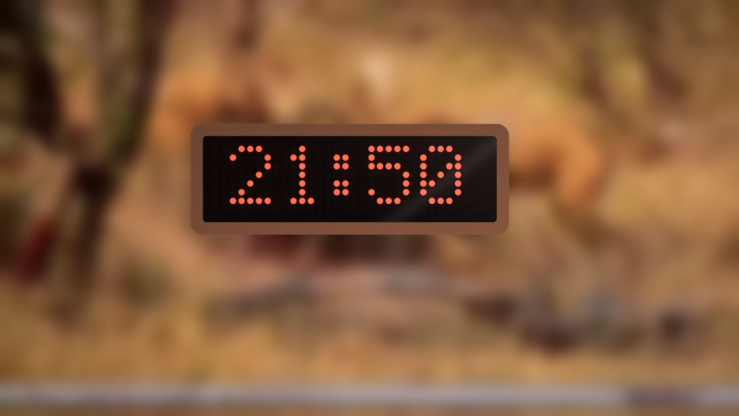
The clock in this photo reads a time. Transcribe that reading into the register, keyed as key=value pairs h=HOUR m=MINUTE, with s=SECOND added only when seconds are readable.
h=21 m=50
